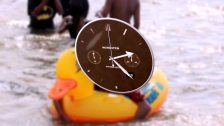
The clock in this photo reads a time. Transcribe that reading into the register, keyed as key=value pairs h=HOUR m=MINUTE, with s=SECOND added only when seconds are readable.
h=2 m=23
